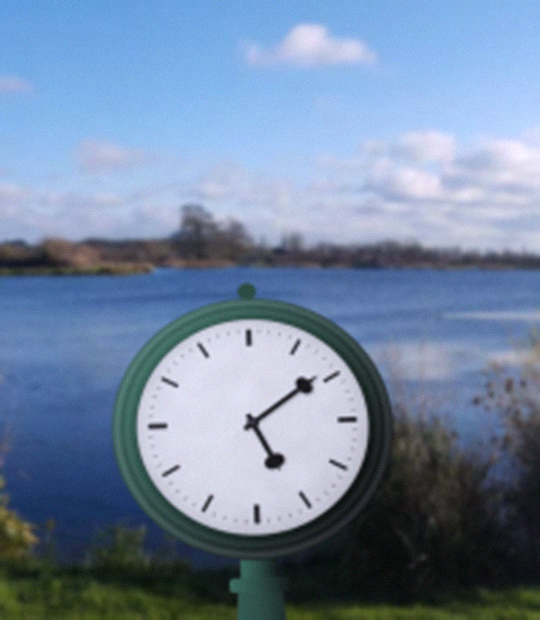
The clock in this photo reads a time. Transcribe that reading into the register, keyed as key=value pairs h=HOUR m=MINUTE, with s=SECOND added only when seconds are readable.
h=5 m=9
